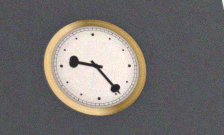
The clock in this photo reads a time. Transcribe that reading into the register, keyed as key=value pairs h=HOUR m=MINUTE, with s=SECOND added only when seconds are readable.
h=9 m=24
